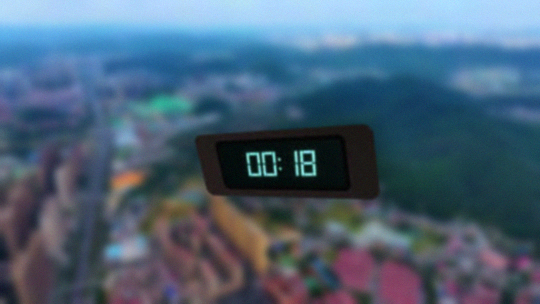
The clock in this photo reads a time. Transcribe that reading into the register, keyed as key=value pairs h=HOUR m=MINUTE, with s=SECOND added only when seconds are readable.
h=0 m=18
